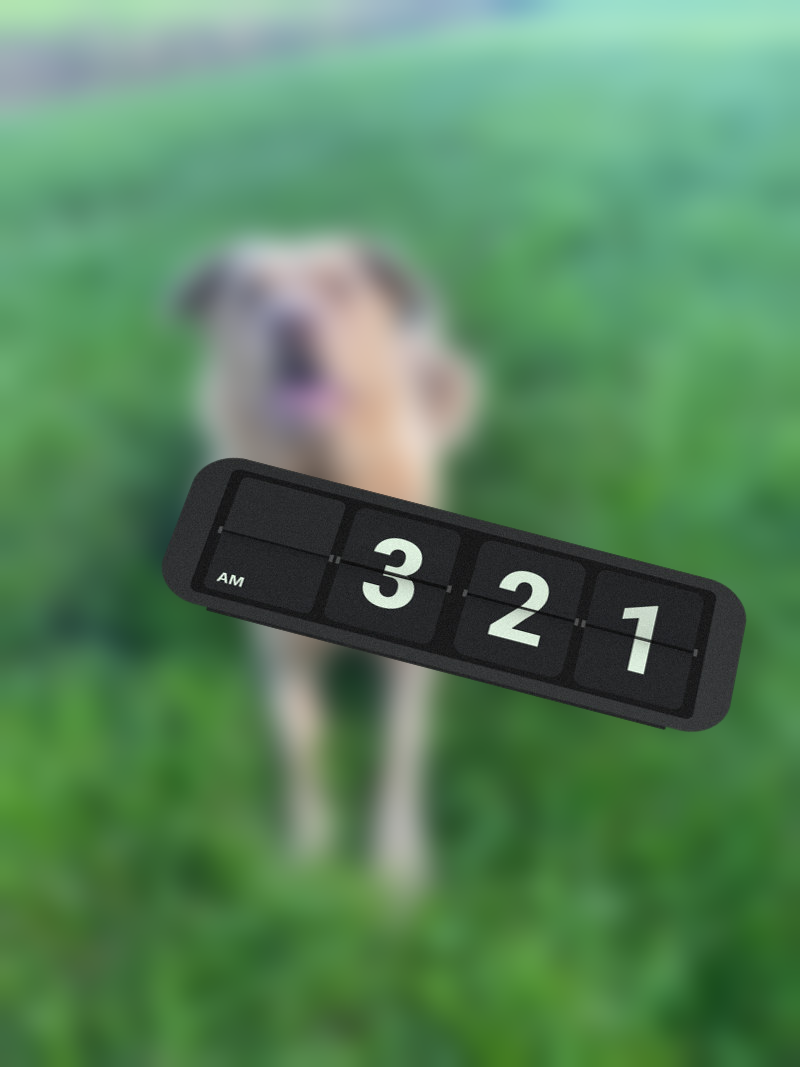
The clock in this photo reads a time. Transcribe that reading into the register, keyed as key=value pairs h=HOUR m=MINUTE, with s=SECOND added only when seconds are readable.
h=3 m=21
